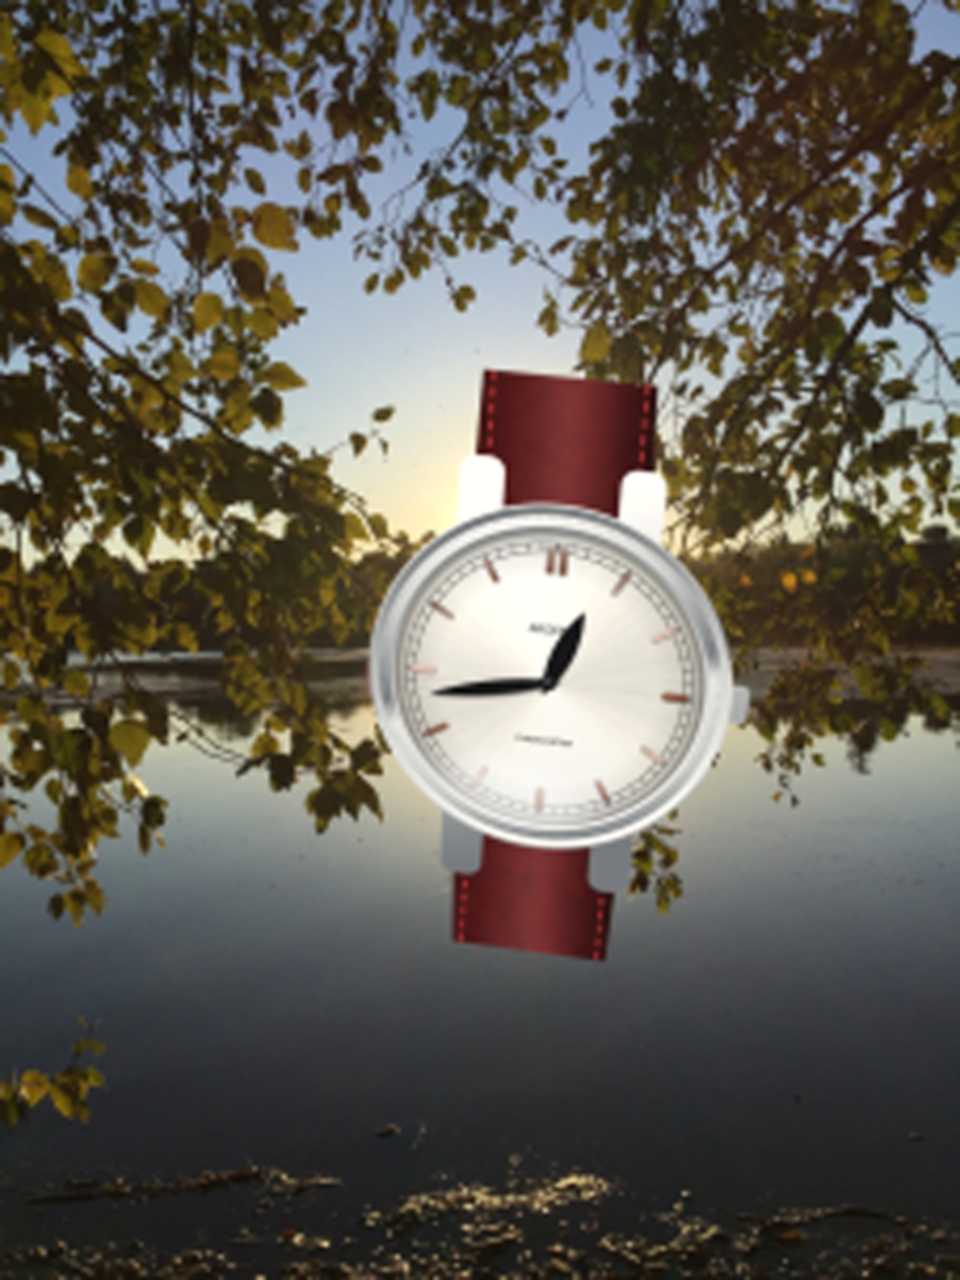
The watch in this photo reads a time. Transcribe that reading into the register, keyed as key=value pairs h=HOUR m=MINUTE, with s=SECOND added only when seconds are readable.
h=12 m=43
